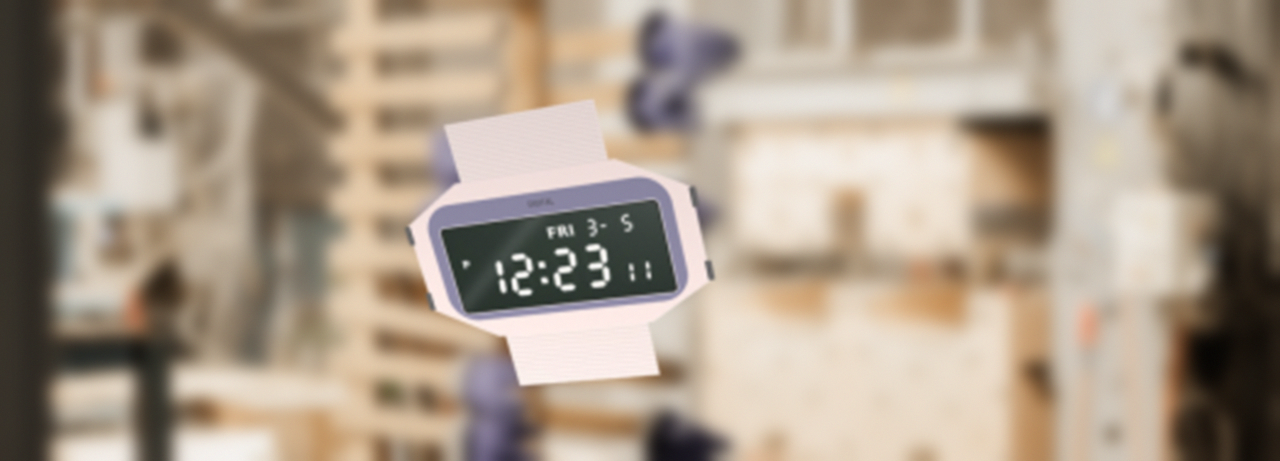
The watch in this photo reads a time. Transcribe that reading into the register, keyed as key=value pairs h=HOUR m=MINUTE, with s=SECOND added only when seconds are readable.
h=12 m=23 s=11
